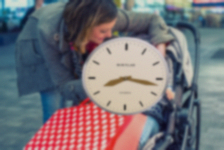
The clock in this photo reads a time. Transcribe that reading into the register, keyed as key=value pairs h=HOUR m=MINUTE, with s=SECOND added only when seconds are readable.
h=8 m=17
